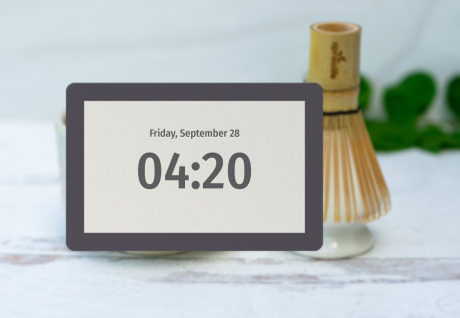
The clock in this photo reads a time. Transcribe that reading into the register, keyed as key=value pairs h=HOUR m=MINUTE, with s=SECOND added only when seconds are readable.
h=4 m=20
